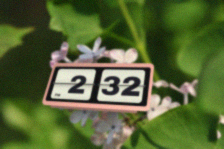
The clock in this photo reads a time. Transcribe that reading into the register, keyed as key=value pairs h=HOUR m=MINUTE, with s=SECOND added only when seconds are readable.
h=2 m=32
